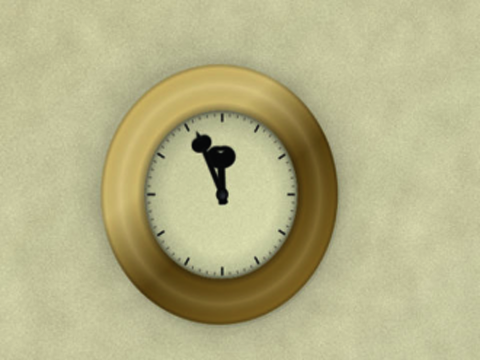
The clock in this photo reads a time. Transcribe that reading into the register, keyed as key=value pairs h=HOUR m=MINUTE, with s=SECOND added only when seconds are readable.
h=11 m=56
